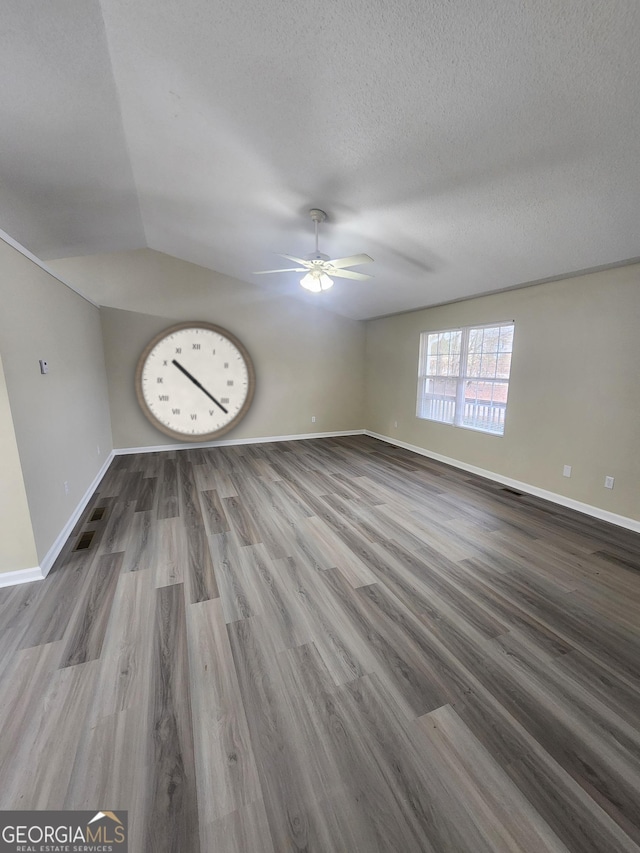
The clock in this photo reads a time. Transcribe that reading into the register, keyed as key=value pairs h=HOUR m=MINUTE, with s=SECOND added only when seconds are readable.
h=10 m=22
